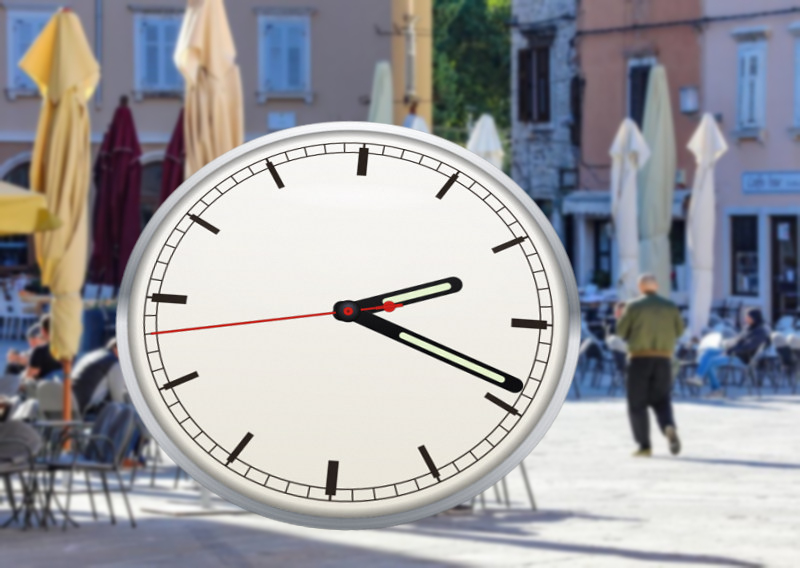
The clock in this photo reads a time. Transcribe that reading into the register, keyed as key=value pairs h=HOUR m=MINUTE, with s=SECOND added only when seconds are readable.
h=2 m=18 s=43
